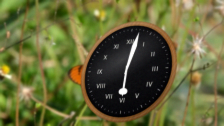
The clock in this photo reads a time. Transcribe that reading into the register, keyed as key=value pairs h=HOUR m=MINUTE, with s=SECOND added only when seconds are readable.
h=6 m=2
